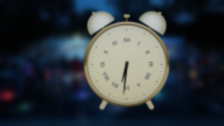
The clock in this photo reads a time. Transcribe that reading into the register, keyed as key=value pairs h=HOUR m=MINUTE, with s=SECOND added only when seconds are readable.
h=6 m=31
